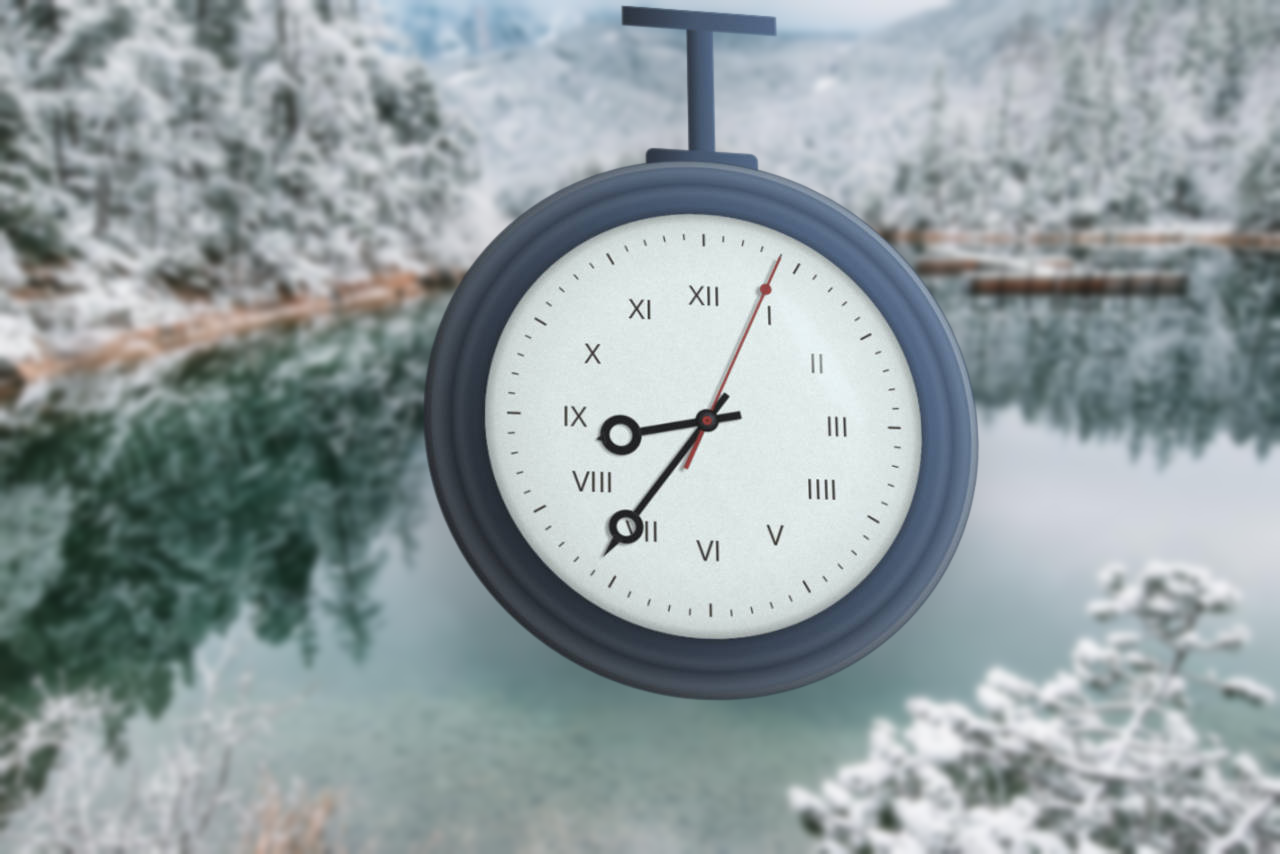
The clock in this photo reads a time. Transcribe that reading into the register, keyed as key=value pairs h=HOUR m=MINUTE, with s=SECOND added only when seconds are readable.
h=8 m=36 s=4
